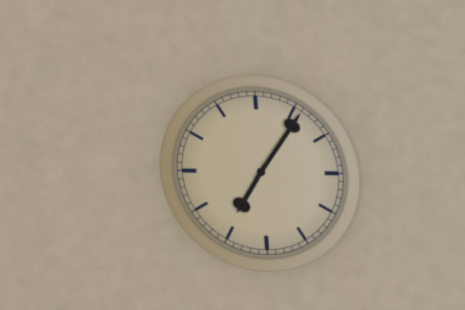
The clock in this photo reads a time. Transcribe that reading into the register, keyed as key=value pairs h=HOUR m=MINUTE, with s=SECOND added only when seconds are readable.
h=7 m=6
